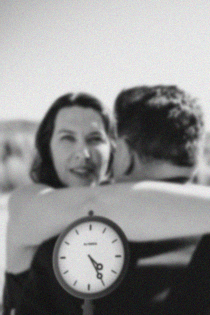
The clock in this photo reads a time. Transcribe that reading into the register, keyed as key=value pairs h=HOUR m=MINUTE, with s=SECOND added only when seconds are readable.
h=4 m=25
